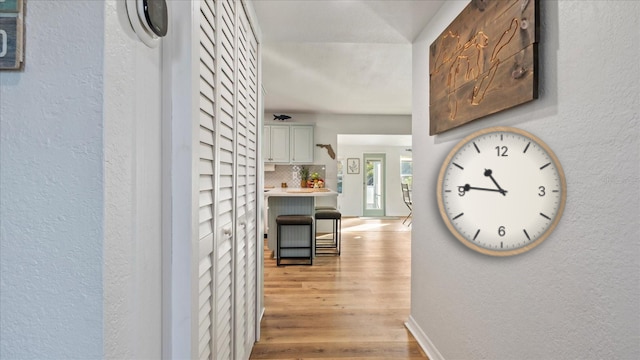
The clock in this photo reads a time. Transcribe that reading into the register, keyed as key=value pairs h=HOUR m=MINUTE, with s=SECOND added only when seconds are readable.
h=10 m=46
